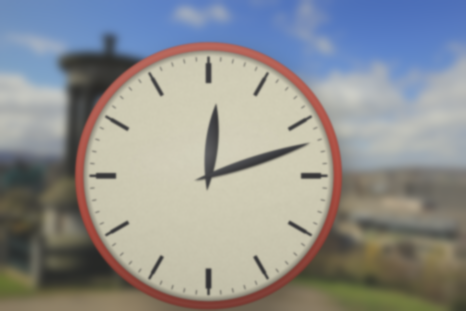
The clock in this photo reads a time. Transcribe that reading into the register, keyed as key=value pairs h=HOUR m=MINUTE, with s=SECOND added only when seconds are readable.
h=12 m=12
